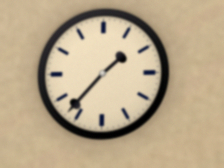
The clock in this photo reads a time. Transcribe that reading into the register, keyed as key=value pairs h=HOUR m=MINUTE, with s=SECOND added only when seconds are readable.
h=1 m=37
